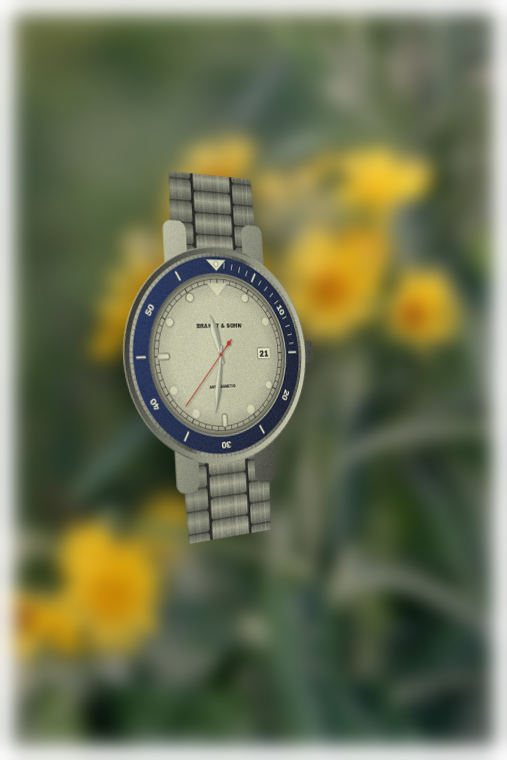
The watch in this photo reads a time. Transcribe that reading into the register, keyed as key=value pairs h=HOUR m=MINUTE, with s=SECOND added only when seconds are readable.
h=11 m=31 s=37
